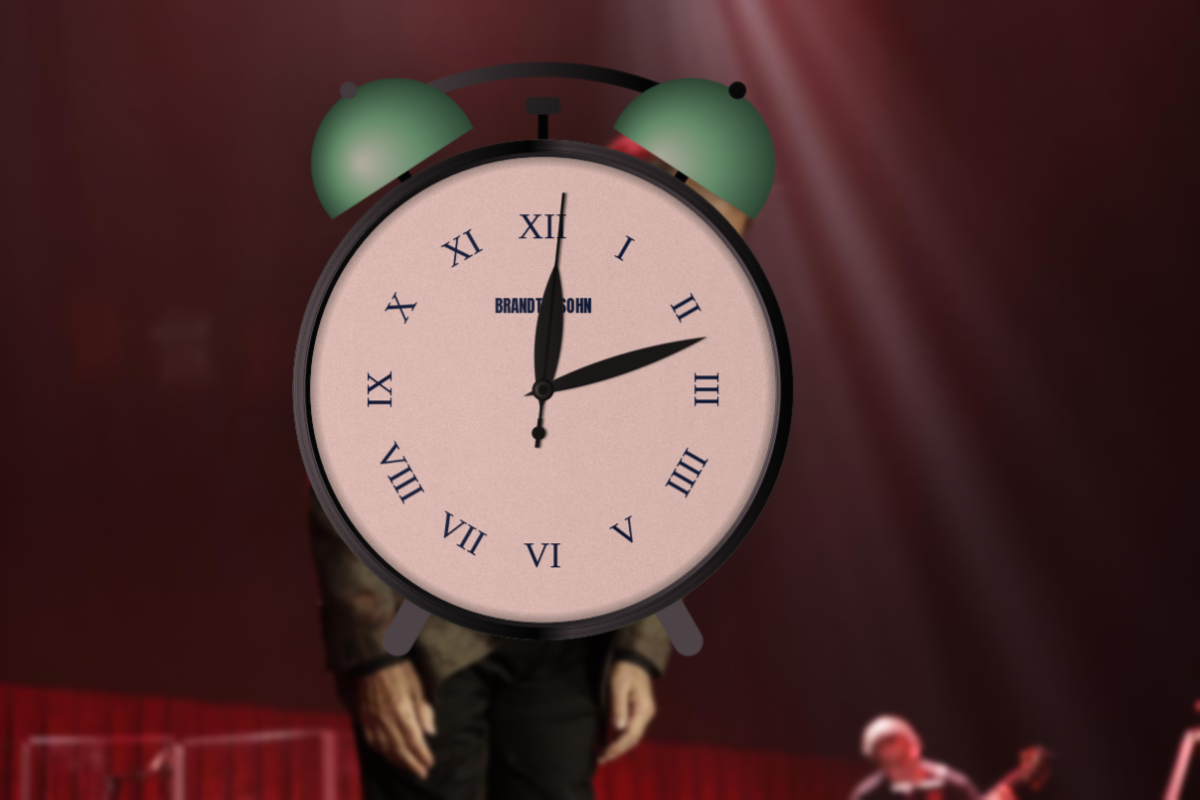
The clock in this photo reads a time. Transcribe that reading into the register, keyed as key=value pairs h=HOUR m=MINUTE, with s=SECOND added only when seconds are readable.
h=12 m=12 s=1
